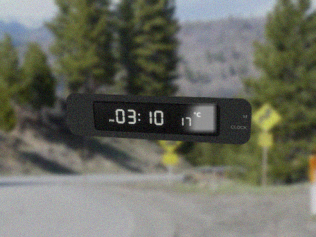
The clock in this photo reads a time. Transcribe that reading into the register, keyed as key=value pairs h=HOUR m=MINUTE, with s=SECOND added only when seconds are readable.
h=3 m=10
